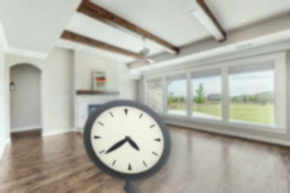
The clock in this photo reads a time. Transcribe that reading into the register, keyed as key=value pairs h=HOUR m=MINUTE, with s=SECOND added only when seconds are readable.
h=4 m=39
